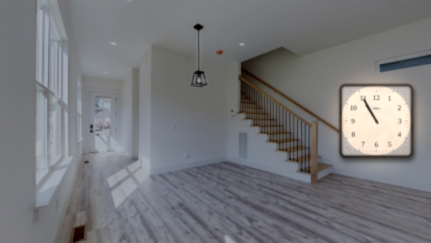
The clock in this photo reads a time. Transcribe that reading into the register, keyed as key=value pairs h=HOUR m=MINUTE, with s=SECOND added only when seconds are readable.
h=10 m=55
